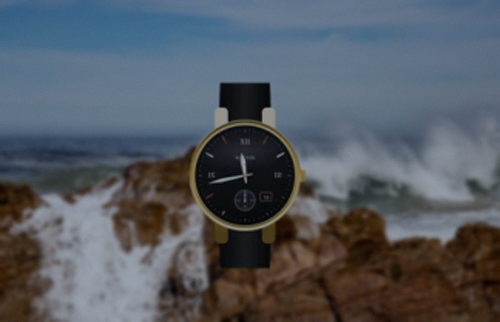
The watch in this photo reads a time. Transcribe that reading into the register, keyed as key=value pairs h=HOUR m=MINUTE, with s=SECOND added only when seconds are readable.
h=11 m=43
